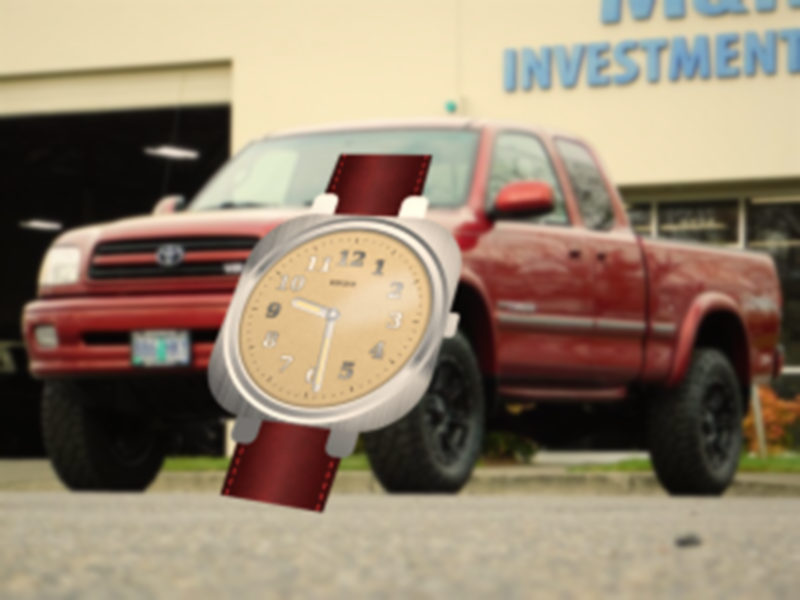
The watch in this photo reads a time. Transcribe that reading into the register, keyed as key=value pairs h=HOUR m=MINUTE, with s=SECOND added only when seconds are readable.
h=9 m=29
